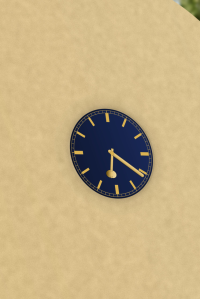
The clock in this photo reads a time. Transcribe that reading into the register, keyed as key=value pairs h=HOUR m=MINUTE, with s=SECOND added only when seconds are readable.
h=6 m=21
